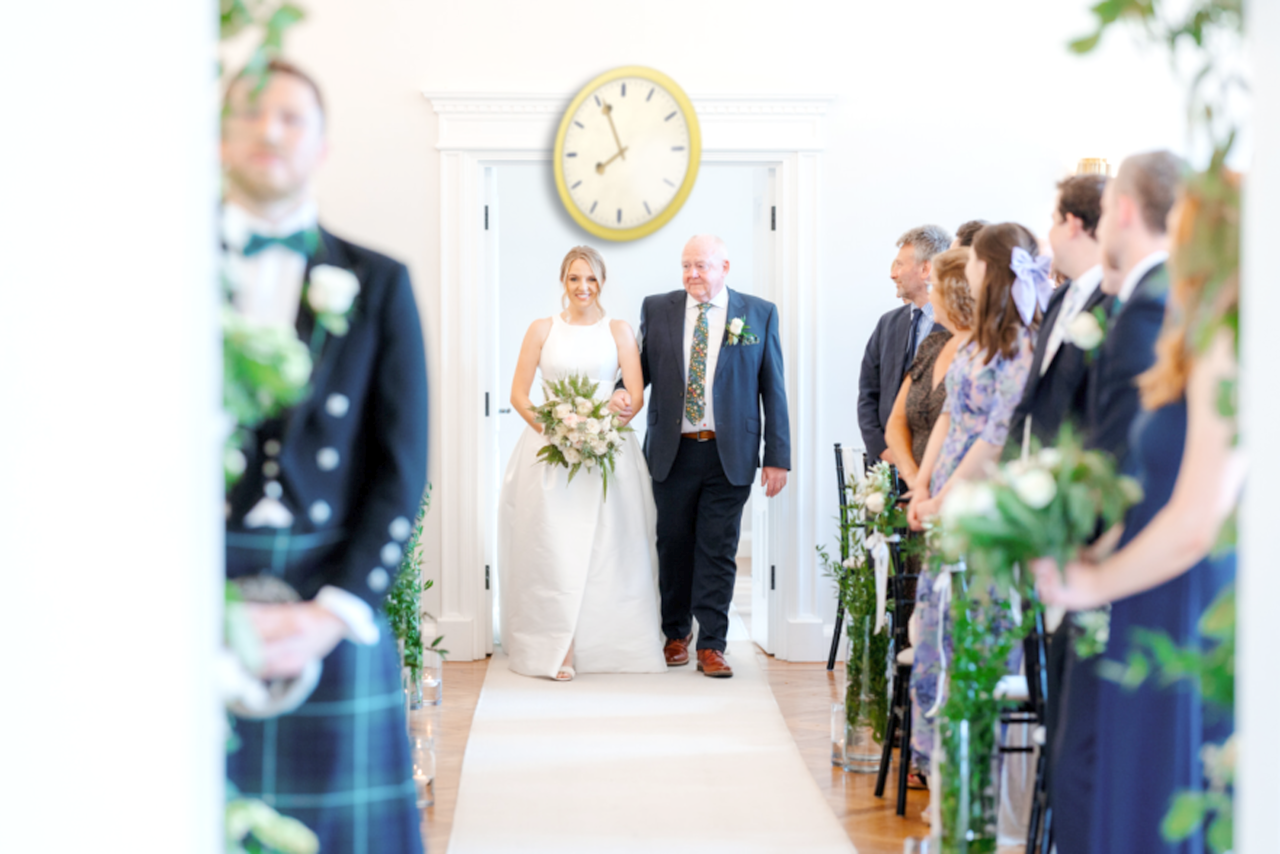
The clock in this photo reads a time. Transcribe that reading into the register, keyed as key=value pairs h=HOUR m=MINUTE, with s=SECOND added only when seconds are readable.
h=7 m=56
